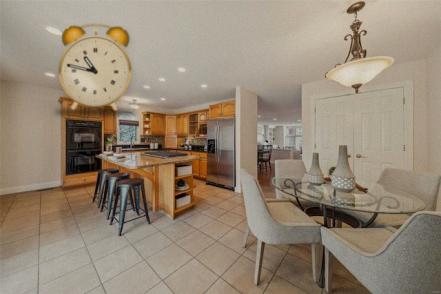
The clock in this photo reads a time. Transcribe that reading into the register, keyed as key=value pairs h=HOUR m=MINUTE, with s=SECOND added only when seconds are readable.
h=10 m=47
